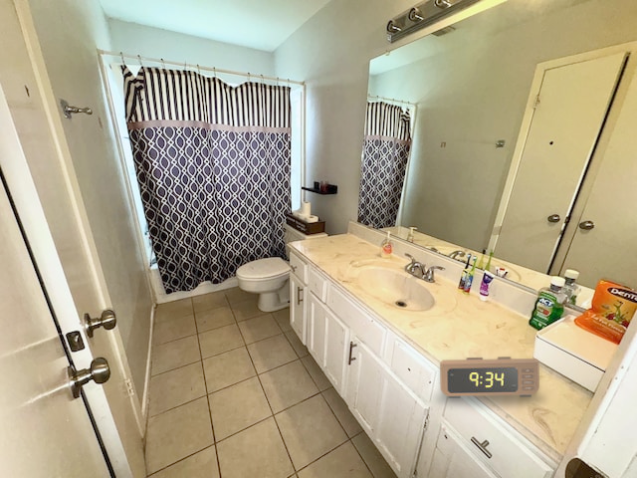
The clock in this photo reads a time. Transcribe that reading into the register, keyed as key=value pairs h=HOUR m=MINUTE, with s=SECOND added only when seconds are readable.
h=9 m=34
